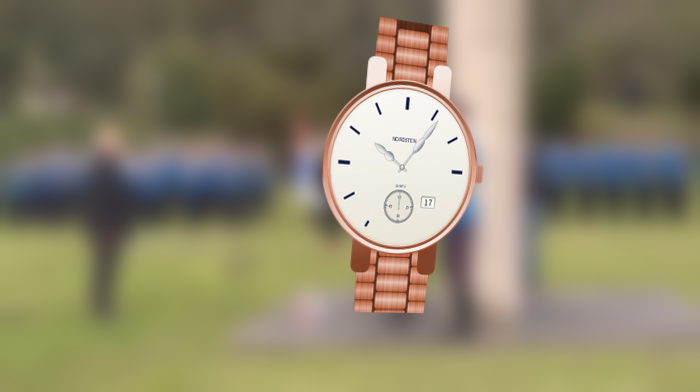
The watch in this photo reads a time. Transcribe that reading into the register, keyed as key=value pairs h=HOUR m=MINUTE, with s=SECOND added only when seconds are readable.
h=10 m=6
